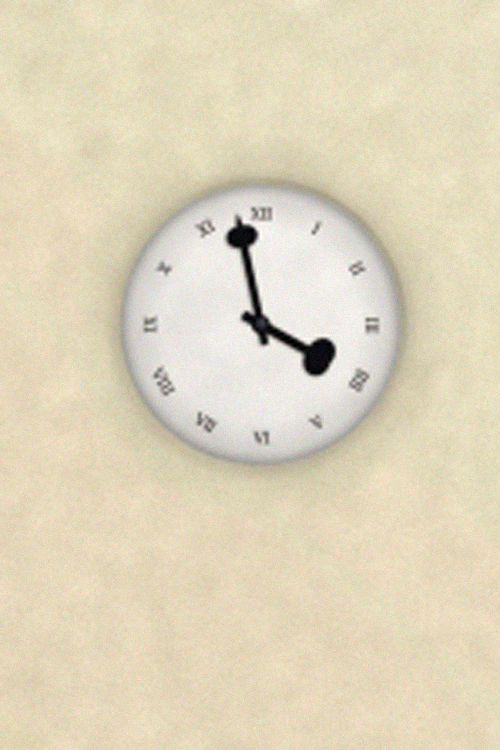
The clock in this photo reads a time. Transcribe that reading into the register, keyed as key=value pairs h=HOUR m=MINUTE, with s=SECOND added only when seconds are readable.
h=3 m=58
